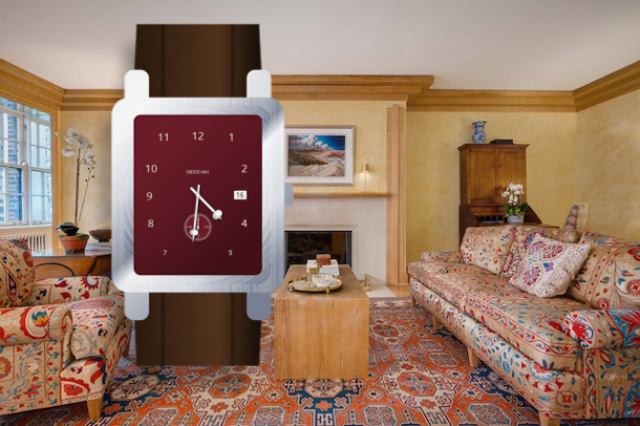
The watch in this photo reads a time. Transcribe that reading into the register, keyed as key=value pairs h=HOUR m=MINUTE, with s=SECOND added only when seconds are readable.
h=4 m=31
